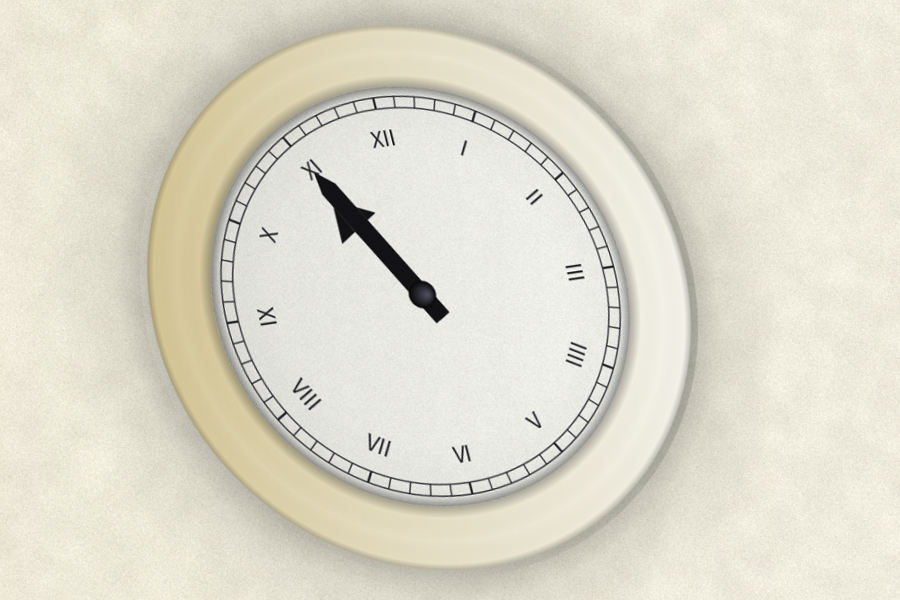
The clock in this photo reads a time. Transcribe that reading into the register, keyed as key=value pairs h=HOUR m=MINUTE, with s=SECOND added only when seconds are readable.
h=10 m=55
